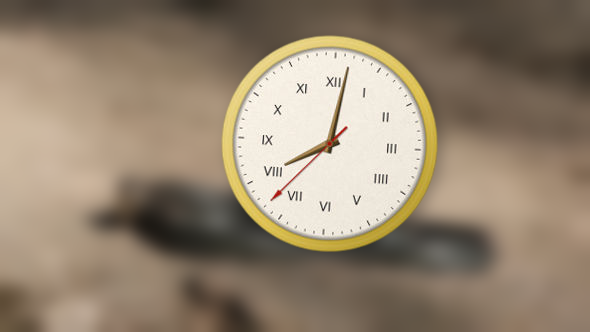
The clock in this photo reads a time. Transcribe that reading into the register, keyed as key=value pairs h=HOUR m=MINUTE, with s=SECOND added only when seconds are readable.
h=8 m=1 s=37
